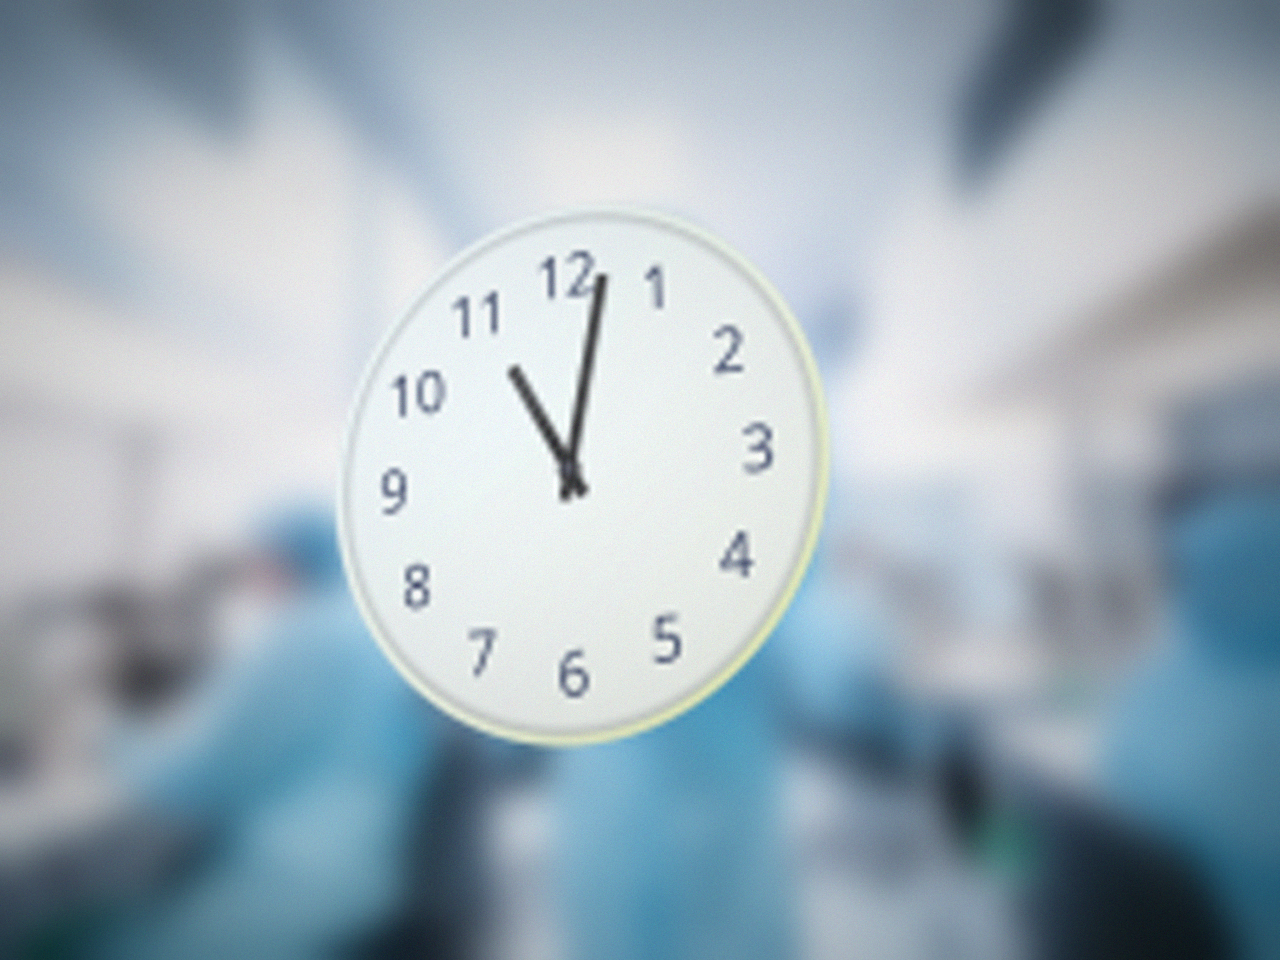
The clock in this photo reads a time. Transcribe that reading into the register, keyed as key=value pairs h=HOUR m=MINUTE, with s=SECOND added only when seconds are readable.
h=11 m=2
